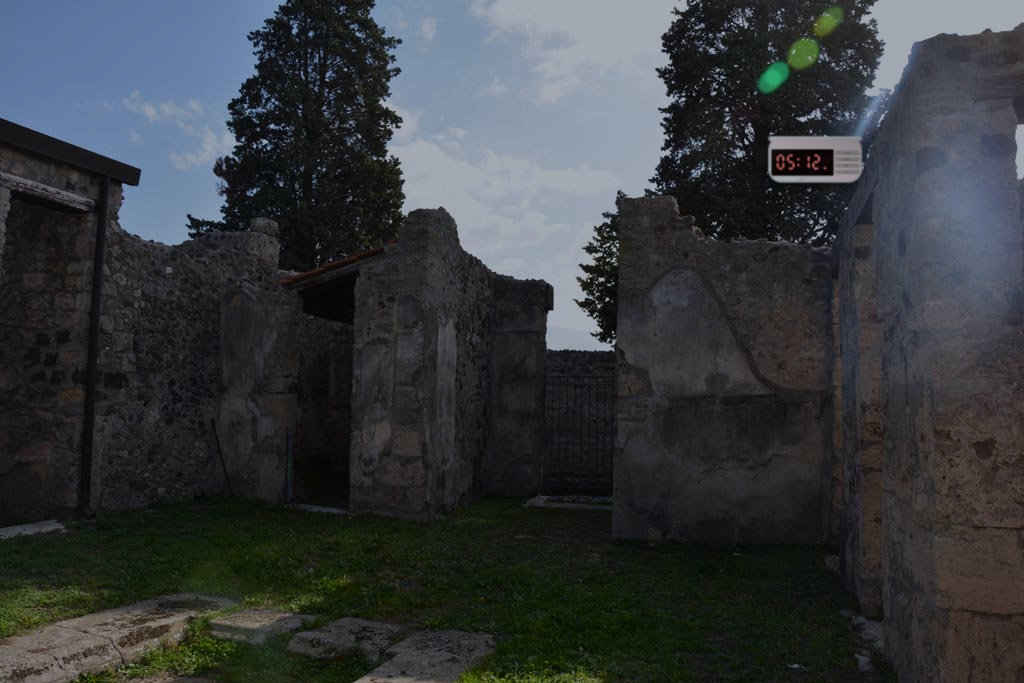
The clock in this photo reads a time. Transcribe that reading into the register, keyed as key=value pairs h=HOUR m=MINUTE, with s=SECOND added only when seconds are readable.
h=5 m=12
